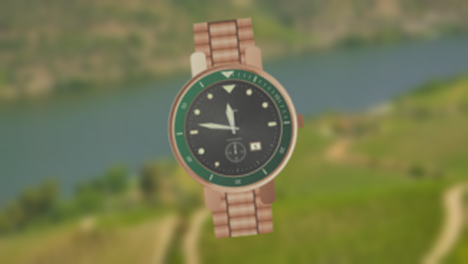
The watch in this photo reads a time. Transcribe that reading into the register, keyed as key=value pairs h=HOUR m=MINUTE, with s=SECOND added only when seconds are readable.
h=11 m=47
